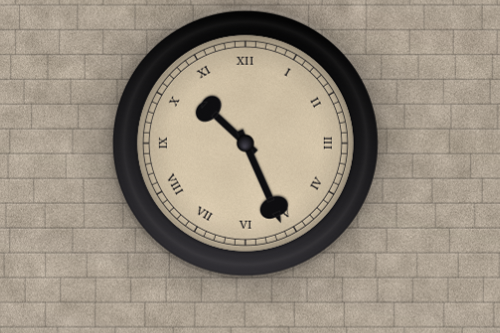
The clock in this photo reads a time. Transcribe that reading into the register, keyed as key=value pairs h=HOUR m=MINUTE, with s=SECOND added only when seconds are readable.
h=10 m=26
